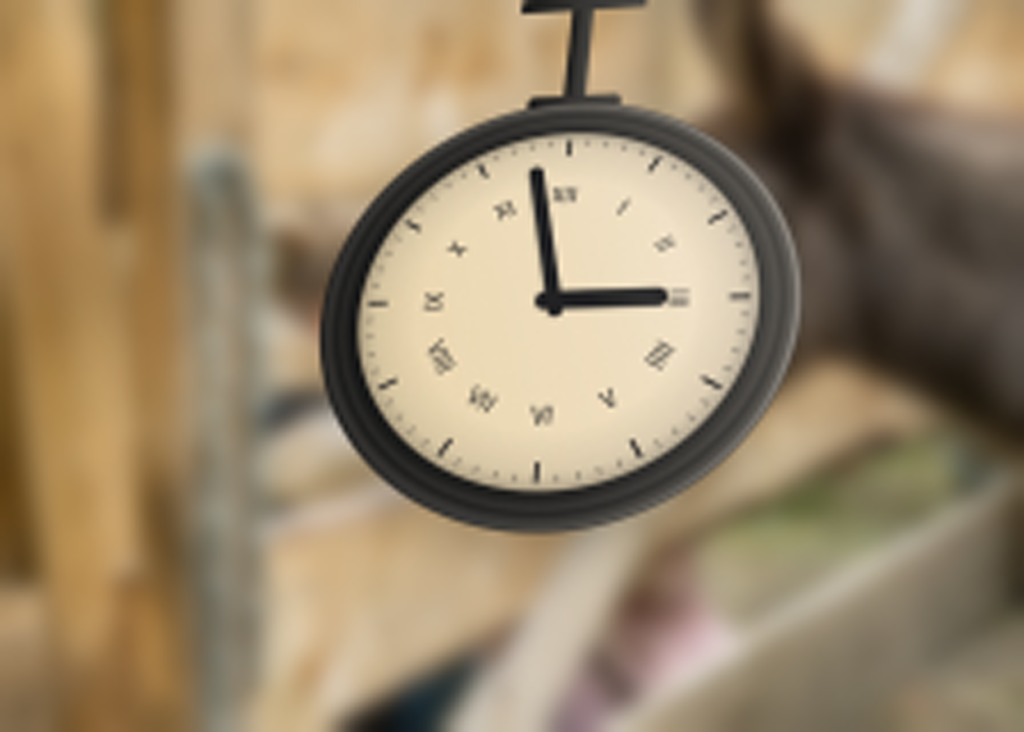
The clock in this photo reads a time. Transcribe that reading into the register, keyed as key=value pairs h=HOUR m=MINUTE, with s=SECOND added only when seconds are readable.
h=2 m=58
